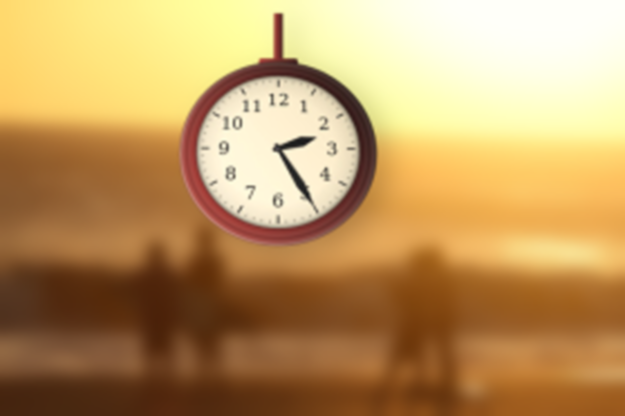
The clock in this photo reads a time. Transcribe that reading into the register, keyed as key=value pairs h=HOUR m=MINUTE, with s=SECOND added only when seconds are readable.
h=2 m=25
